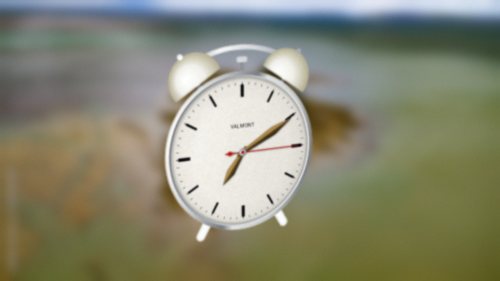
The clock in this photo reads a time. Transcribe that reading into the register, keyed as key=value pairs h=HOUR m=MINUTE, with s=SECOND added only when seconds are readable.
h=7 m=10 s=15
